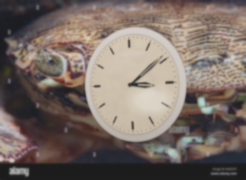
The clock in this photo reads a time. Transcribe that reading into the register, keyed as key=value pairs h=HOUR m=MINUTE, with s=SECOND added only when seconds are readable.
h=3 m=9
